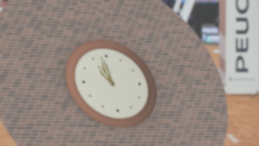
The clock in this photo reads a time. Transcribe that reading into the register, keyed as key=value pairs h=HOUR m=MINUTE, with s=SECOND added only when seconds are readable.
h=10 m=58
